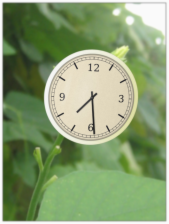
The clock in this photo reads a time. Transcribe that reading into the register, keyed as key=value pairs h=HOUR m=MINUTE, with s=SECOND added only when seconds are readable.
h=7 m=29
